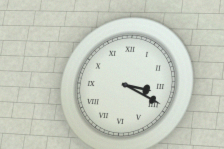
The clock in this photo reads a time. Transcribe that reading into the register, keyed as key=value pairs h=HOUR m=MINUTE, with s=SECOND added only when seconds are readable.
h=3 m=19
